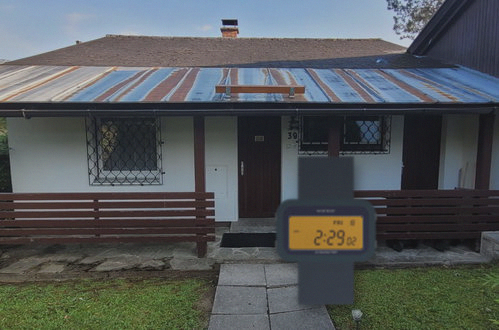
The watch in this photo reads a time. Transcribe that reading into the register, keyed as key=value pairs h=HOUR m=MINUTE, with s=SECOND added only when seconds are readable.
h=2 m=29
